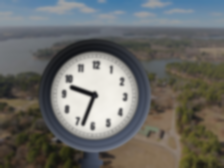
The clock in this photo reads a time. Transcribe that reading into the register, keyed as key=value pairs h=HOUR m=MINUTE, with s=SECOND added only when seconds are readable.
h=9 m=33
